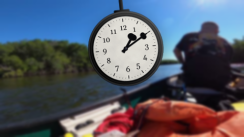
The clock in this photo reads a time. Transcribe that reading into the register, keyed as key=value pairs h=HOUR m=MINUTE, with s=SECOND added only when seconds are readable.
h=1 m=10
